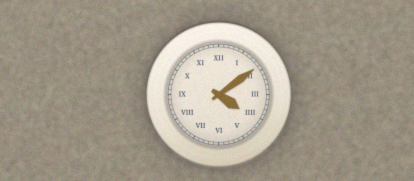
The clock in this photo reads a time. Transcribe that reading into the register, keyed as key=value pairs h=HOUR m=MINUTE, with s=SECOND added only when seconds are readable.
h=4 m=9
